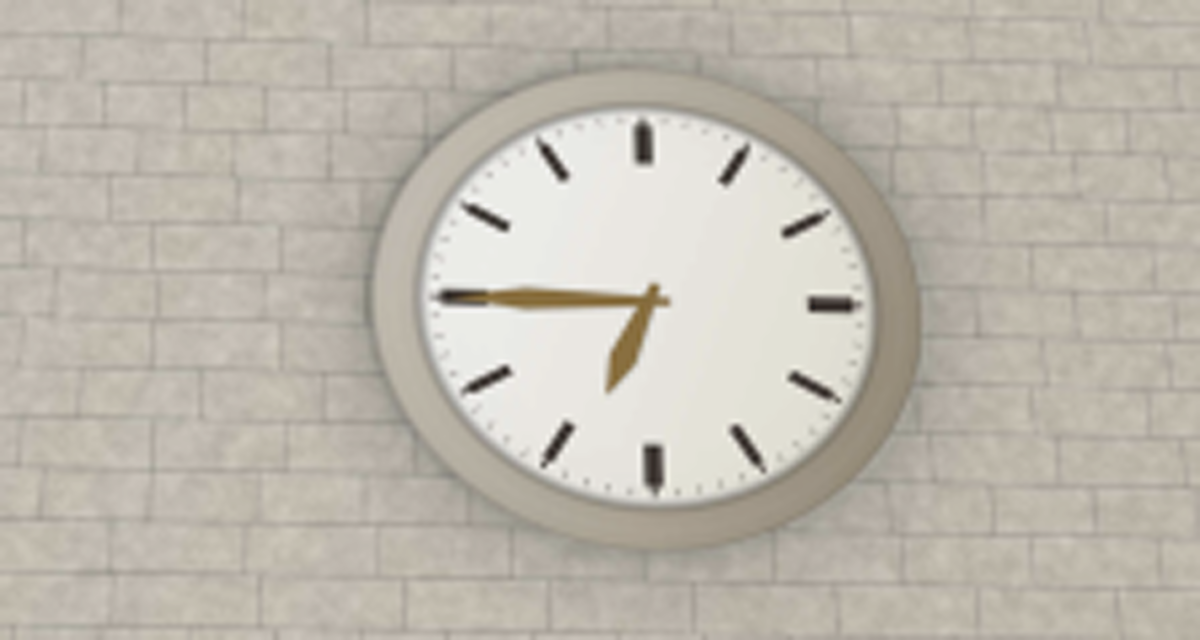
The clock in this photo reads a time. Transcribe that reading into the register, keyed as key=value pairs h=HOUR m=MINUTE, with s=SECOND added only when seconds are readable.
h=6 m=45
